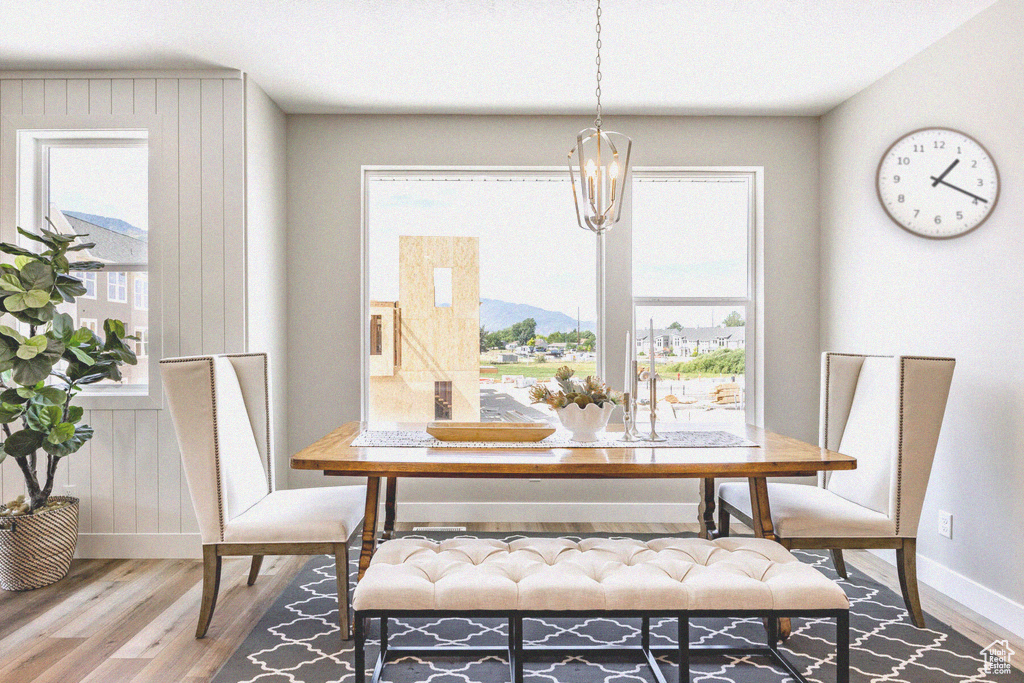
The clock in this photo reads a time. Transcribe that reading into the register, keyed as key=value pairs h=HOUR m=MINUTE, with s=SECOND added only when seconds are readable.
h=1 m=19
